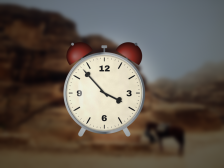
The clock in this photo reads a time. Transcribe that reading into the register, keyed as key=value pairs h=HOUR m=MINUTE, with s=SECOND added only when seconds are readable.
h=3 m=53
